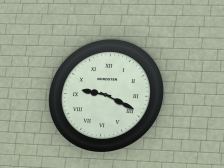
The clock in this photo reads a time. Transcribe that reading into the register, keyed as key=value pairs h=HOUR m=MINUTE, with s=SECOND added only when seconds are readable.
h=9 m=19
